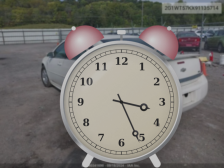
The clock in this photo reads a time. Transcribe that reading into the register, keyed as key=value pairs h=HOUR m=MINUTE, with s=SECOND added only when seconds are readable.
h=3 m=26
